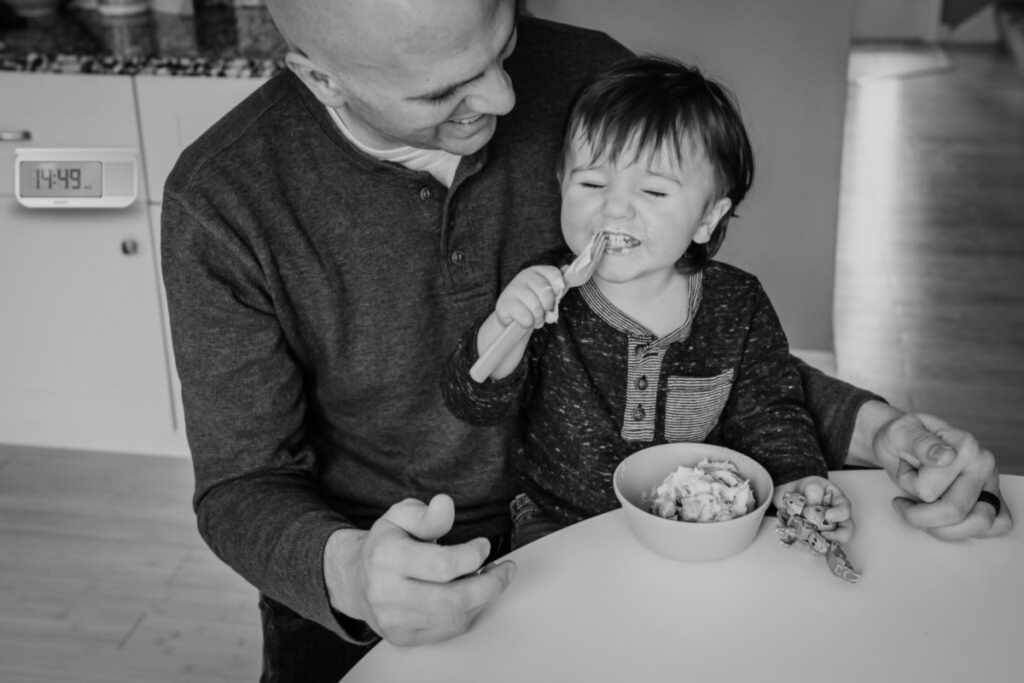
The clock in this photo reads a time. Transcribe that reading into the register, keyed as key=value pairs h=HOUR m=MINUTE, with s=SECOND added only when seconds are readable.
h=14 m=49
